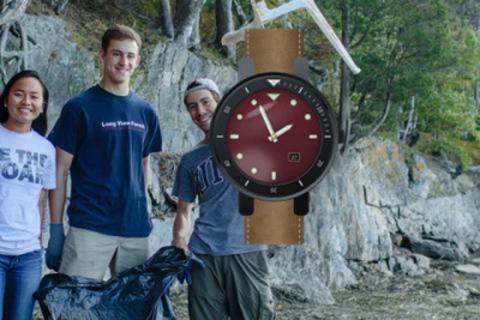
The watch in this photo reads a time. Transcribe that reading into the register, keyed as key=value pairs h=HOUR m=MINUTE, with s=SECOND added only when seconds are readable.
h=1 m=56
